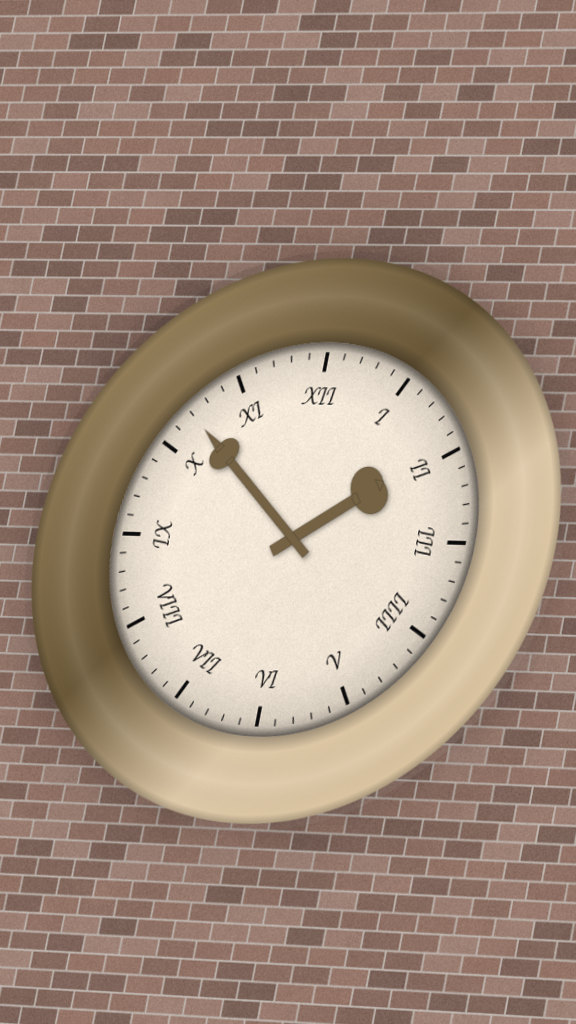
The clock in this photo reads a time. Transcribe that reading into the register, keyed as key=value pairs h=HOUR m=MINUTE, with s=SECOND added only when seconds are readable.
h=1 m=52
